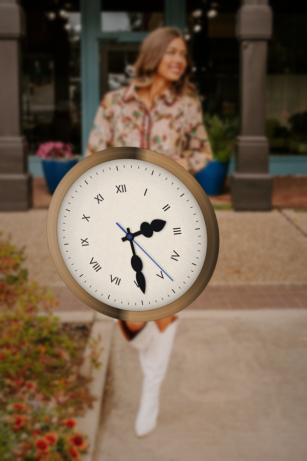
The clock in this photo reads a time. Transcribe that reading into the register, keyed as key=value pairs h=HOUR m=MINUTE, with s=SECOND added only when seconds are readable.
h=2 m=29 s=24
